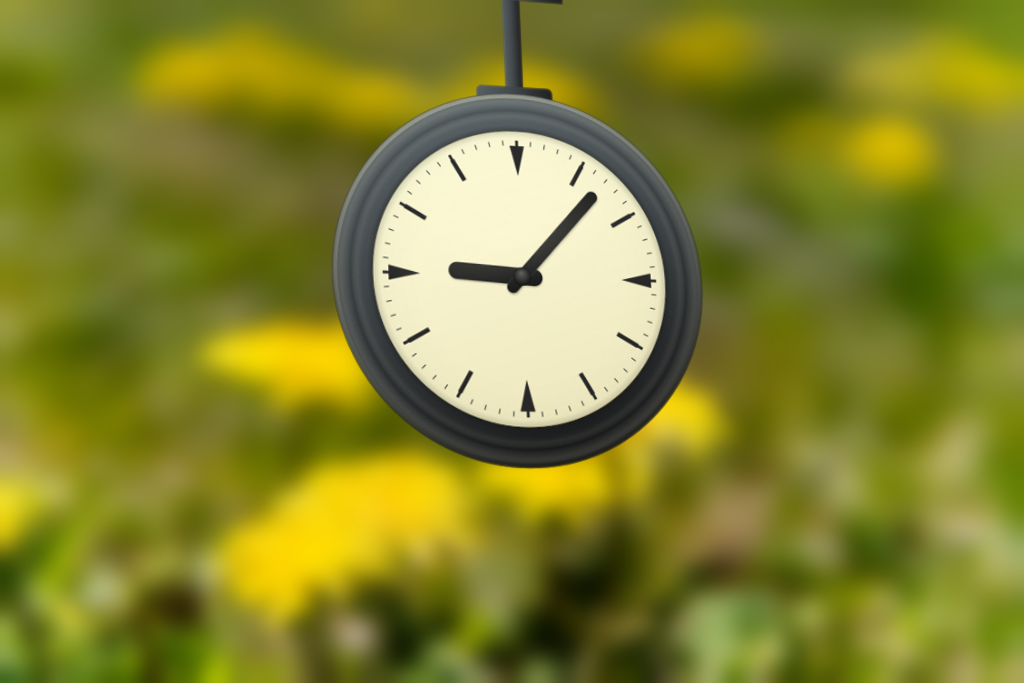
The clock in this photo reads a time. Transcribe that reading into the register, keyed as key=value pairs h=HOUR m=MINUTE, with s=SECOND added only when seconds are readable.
h=9 m=7
